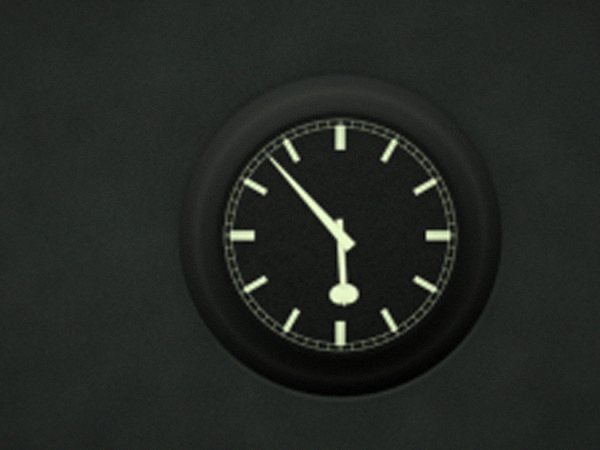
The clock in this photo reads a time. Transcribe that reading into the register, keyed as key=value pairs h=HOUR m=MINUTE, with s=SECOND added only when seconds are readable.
h=5 m=53
